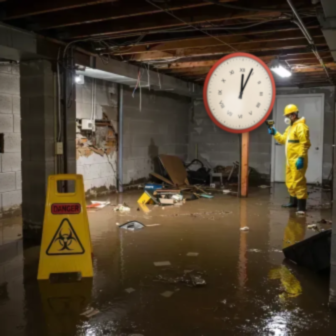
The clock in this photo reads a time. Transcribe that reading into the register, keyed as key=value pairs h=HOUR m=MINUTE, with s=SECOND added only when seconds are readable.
h=12 m=4
